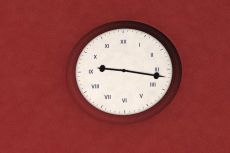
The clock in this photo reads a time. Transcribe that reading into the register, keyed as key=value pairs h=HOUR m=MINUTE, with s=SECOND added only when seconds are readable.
h=9 m=17
